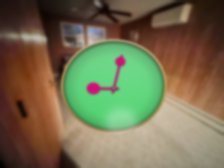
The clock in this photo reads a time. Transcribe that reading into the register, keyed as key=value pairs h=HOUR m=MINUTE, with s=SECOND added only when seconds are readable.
h=9 m=2
